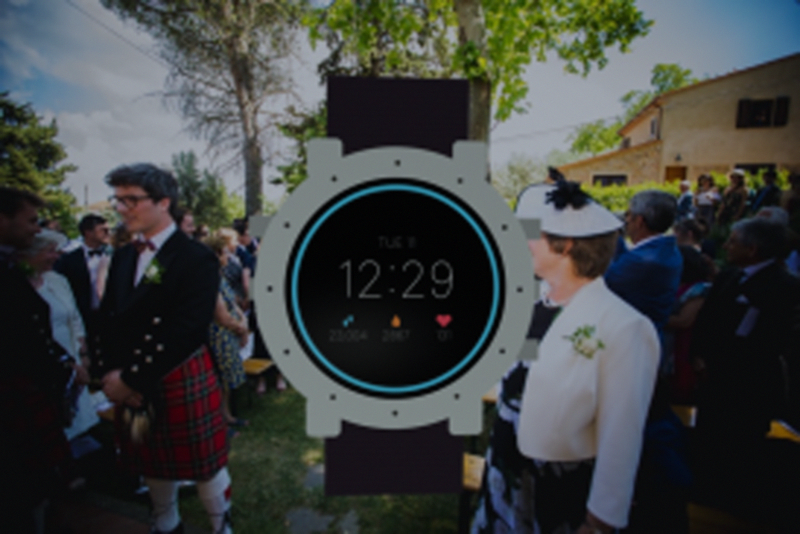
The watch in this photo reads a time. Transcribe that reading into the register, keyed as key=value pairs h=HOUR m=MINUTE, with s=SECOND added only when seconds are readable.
h=12 m=29
